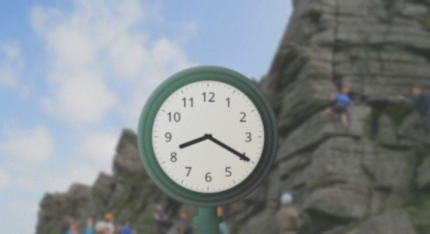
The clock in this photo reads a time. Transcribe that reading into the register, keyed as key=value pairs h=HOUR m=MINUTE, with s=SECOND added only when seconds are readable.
h=8 m=20
